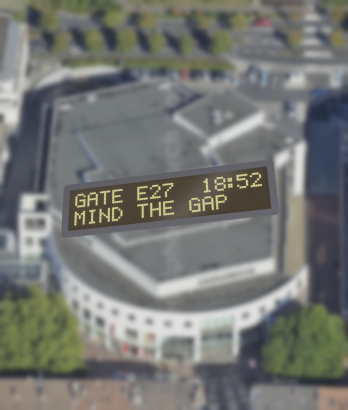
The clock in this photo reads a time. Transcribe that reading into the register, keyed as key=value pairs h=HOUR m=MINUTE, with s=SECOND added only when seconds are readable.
h=18 m=52
